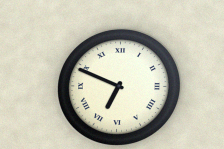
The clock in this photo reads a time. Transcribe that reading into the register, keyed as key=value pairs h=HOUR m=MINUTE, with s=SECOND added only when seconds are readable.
h=6 m=49
